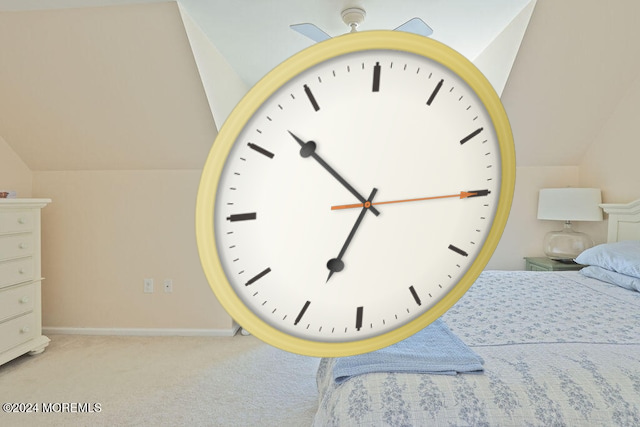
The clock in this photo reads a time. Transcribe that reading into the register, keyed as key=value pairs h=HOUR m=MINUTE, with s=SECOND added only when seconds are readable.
h=6 m=52 s=15
